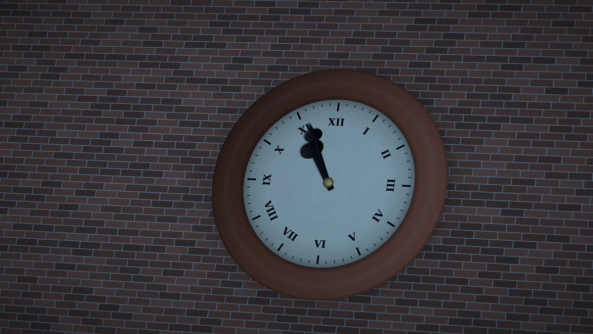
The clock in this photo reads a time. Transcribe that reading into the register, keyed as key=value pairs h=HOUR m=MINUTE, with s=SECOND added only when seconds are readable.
h=10 m=56
